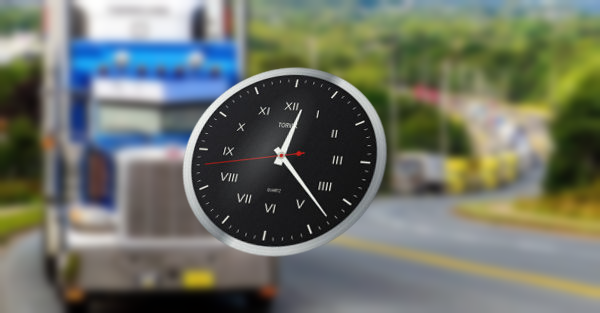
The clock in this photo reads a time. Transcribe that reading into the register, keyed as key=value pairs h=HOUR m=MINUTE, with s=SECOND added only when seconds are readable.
h=12 m=22 s=43
